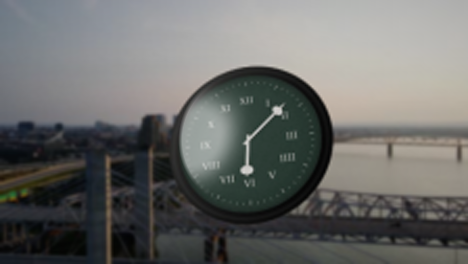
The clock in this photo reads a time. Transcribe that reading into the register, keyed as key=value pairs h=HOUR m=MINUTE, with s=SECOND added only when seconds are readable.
h=6 m=8
